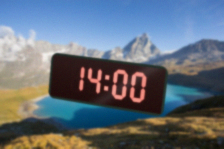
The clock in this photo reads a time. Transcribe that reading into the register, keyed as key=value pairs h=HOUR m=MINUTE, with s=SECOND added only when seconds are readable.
h=14 m=0
